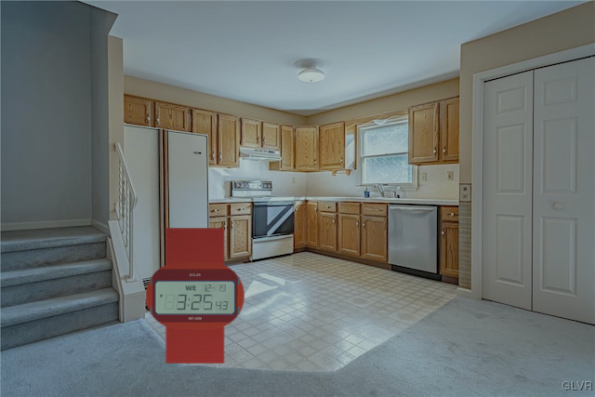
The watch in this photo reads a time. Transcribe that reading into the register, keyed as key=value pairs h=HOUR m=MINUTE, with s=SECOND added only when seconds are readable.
h=3 m=25 s=43
